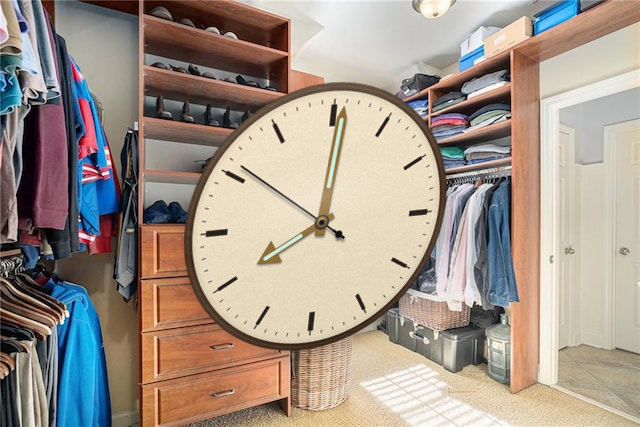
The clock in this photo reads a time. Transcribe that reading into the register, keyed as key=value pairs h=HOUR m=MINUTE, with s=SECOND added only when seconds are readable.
h=8 m=0 s=51
